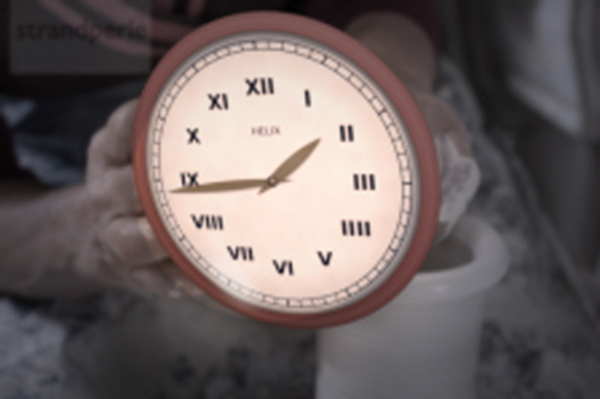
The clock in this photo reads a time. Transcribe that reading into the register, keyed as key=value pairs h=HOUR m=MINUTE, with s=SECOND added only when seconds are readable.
h=1 m=44
